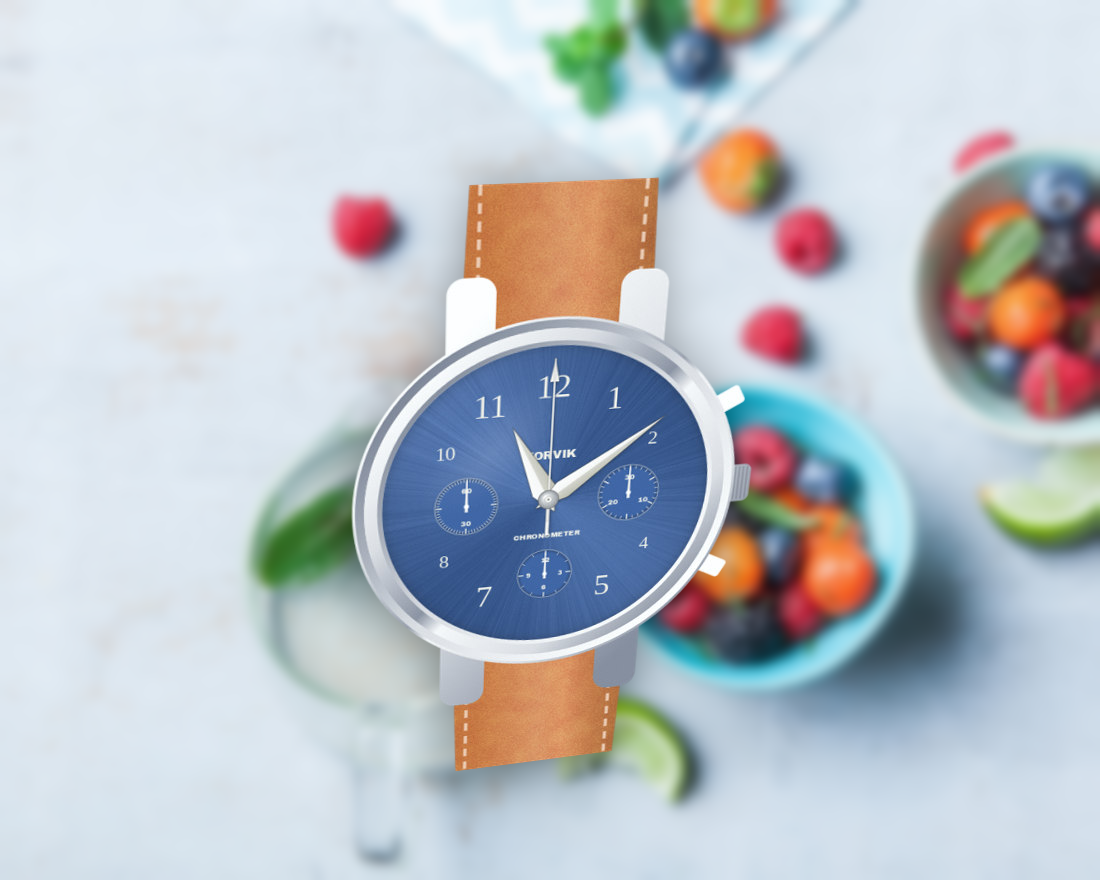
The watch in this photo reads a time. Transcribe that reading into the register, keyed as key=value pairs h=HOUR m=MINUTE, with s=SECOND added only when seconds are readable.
h=11 m=9
